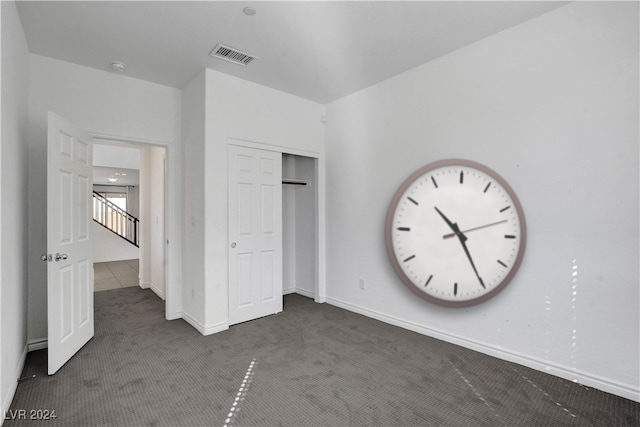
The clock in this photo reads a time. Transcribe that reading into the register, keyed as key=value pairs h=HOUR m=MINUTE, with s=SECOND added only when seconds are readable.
h=10 m=25 s=12
